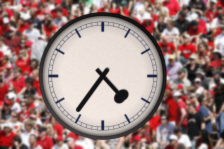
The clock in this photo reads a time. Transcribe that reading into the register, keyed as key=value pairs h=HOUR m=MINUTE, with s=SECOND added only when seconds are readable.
h=4 m=36
